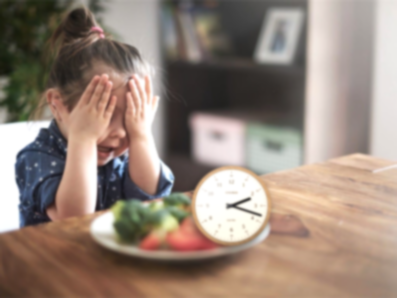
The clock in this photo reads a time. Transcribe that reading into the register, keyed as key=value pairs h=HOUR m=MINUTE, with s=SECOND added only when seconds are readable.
h=2 m=18
